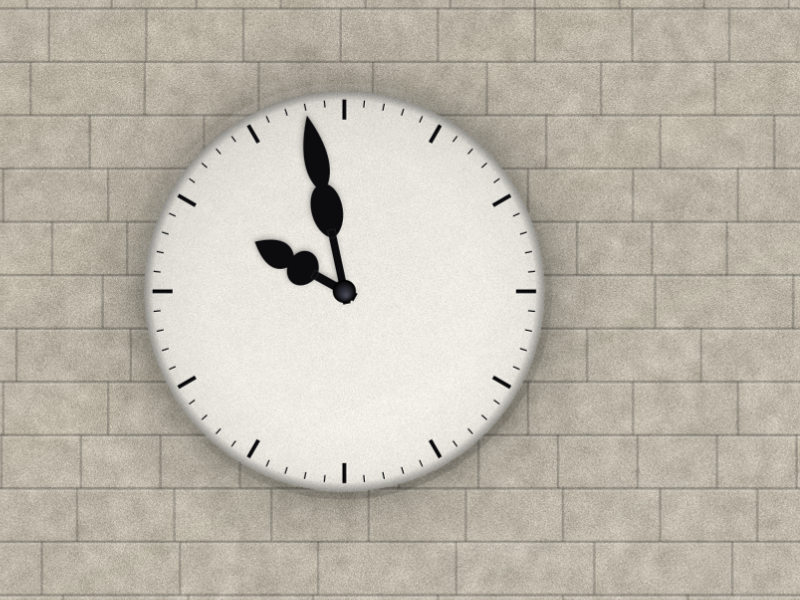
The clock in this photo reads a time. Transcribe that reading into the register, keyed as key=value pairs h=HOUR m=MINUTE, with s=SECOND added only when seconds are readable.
h=9 m=58
